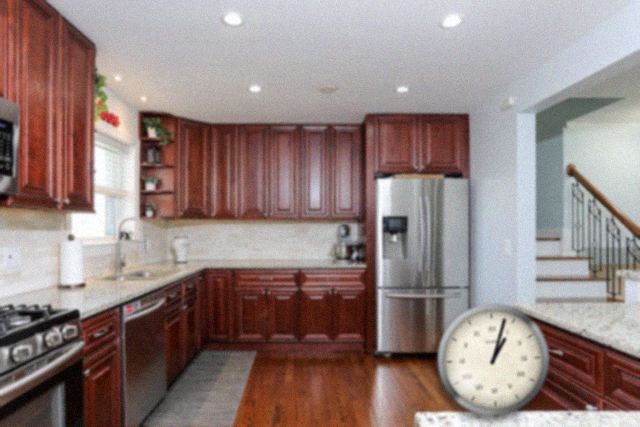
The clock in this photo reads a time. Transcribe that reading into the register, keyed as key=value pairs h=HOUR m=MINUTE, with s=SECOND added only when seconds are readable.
h=1 m=3
